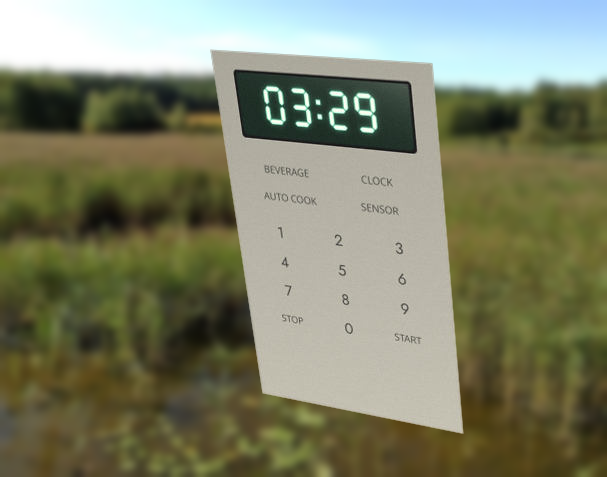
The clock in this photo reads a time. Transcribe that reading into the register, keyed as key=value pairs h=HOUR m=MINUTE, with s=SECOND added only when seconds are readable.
h=3 m=29
